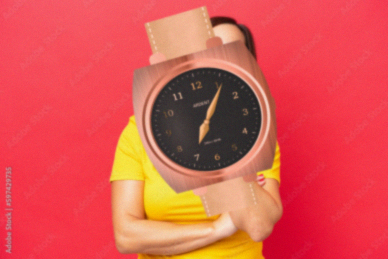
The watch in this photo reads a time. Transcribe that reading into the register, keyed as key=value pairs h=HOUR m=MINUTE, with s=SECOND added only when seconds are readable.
h=7 m=6
